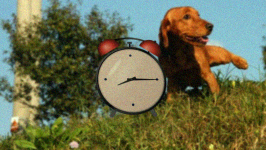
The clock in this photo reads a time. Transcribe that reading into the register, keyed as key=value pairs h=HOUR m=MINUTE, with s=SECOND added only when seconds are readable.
h=8 m=15
